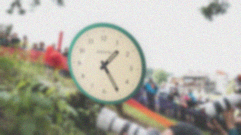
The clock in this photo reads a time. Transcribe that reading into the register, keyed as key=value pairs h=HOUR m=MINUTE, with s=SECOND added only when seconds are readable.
h=1 m=25
